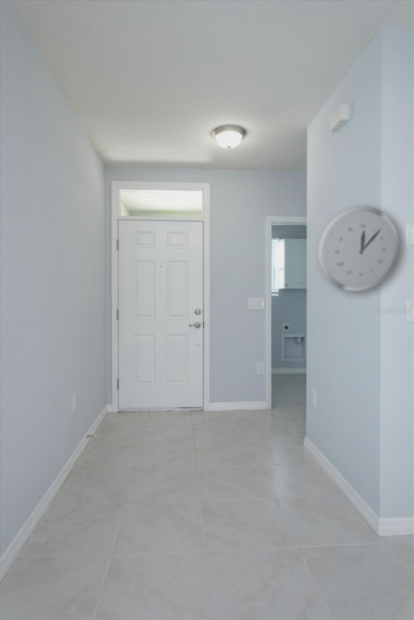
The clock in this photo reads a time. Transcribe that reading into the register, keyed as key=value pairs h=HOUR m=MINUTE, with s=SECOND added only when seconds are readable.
h=12 m=7
